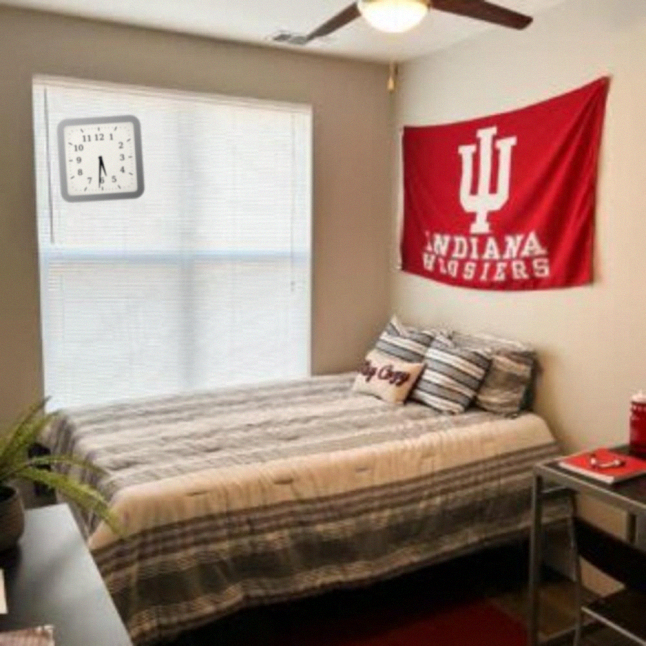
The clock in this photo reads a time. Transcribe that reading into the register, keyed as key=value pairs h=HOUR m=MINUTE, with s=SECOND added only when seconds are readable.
h=5 m=31
